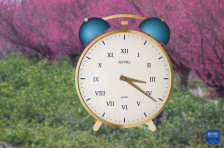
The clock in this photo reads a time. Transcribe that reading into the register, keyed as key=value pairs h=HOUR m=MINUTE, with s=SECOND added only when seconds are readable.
h=3 m=21
